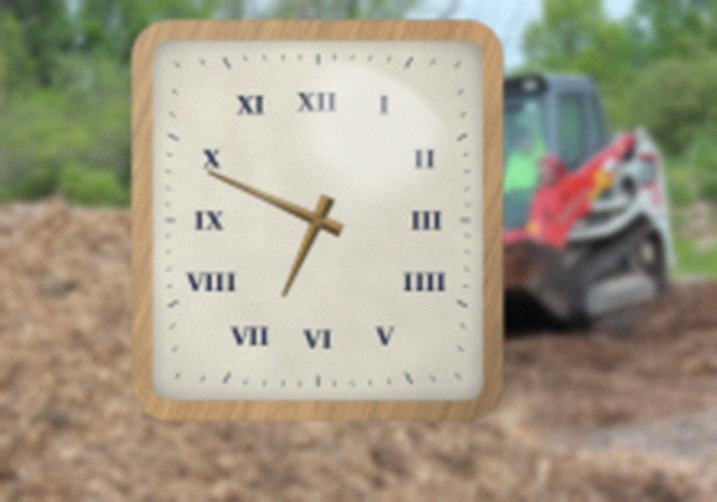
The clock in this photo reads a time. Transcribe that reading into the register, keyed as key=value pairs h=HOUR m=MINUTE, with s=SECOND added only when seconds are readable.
h=6 m=49
